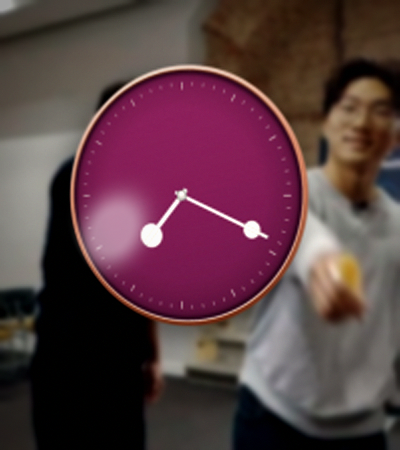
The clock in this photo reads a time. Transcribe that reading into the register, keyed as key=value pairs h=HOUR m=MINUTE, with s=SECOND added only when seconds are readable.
h=7 m=19
